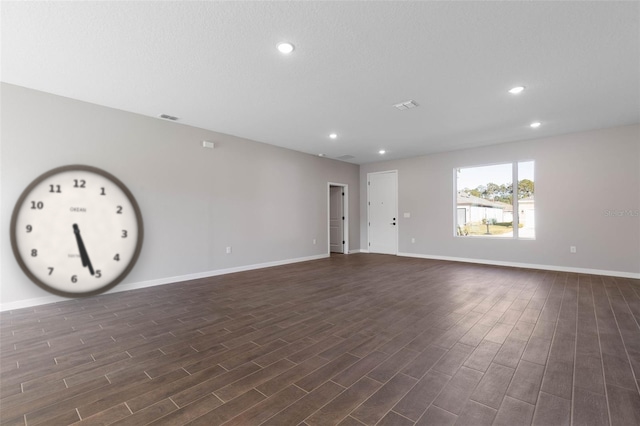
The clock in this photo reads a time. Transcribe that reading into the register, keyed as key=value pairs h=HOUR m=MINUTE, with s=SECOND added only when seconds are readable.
h=5 m=26
